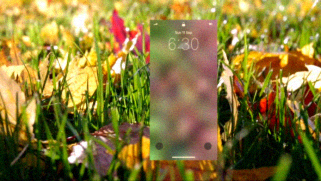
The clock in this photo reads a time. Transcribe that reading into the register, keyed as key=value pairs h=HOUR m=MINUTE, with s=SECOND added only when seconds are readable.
h=6 m=30
